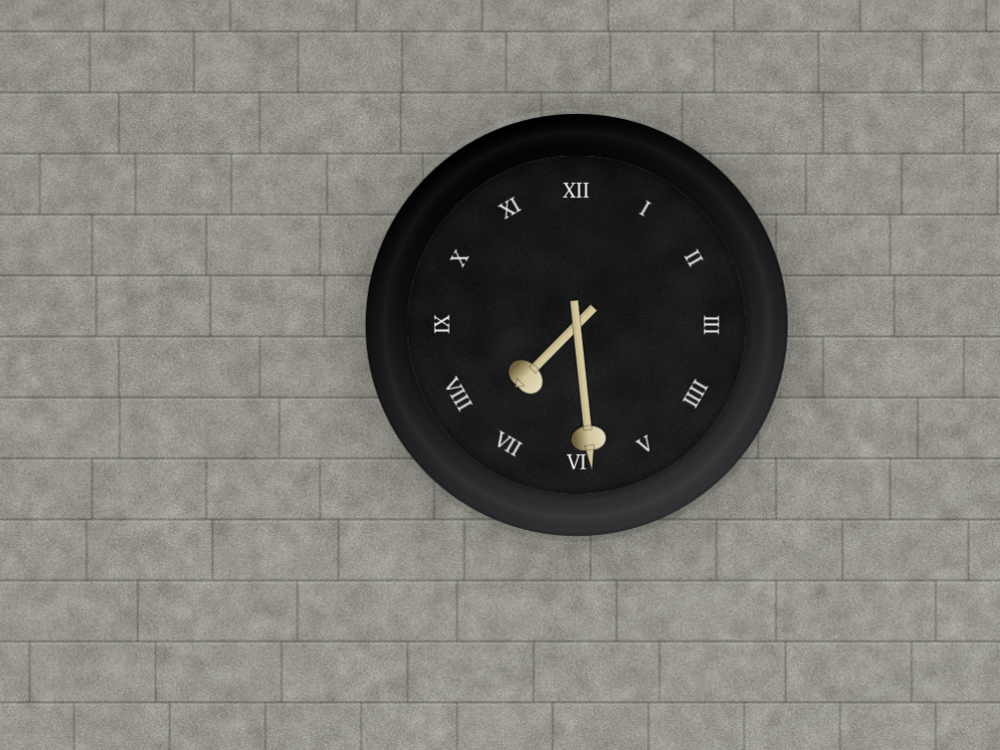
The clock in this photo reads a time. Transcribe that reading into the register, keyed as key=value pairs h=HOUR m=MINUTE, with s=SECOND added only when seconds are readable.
h=7 m=29
